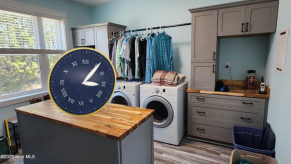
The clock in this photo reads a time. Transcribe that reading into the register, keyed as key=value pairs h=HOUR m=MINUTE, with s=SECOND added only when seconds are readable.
h=3 m=6
